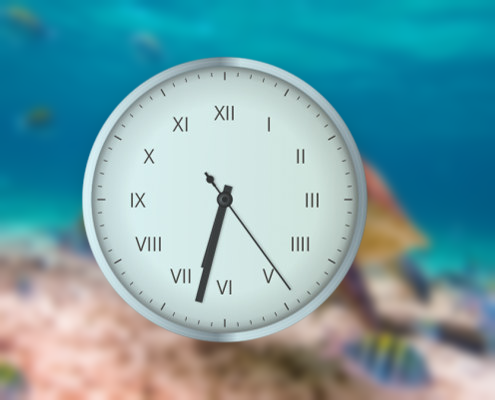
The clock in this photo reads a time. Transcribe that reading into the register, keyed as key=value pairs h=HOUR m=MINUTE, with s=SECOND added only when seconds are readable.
h=6 m=32 s=24
